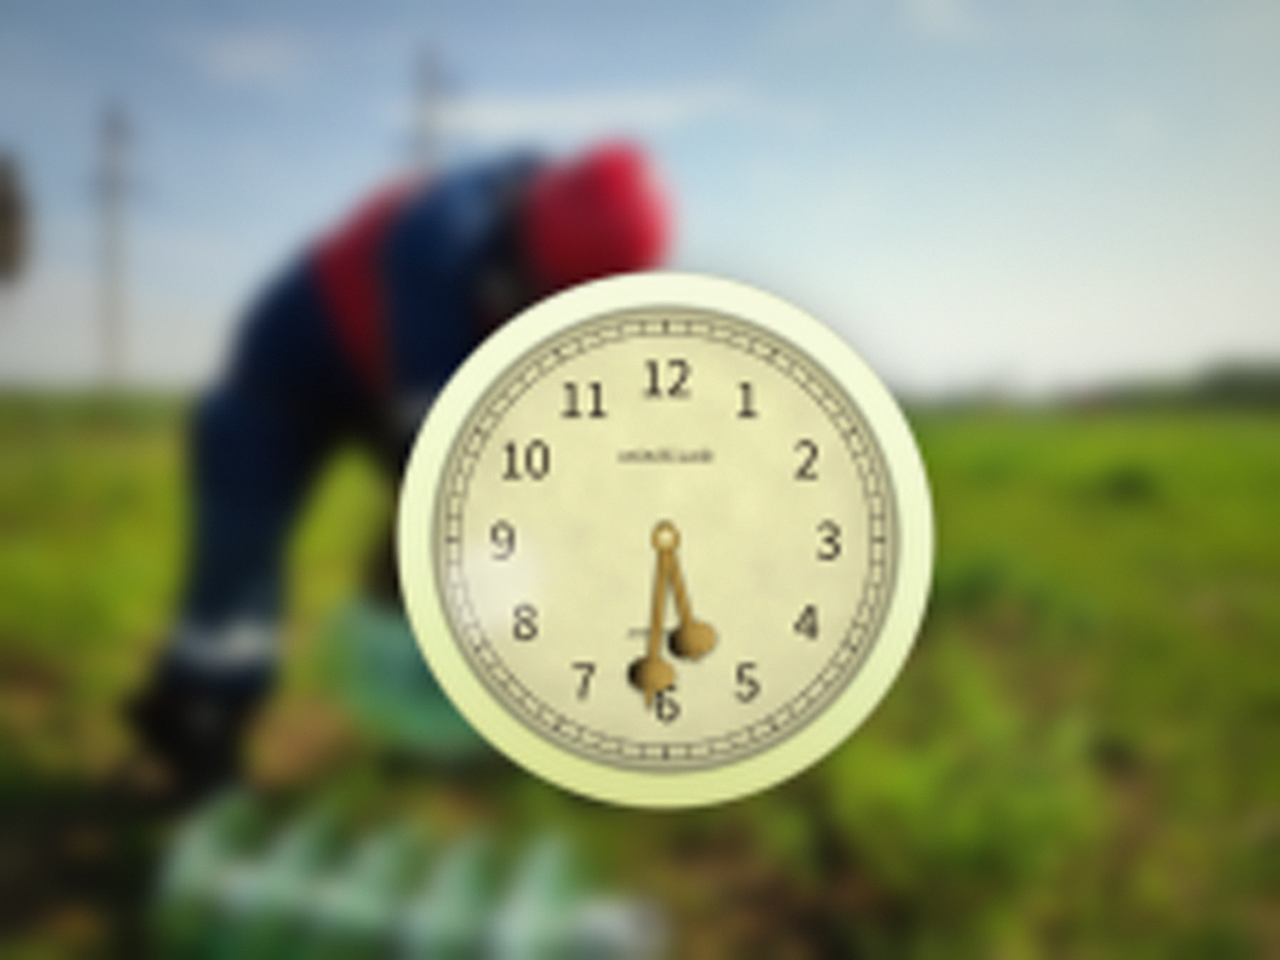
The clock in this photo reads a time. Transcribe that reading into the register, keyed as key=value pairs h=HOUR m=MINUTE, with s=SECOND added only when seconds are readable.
h=5 m=31
